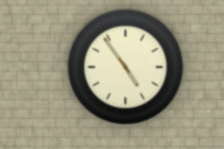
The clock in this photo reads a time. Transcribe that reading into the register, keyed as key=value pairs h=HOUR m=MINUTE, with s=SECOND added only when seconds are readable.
h=4 m=54
